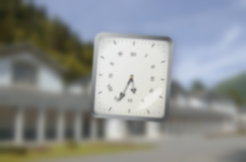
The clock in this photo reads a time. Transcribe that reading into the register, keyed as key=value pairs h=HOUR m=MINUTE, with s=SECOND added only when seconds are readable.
h=5 m=34
